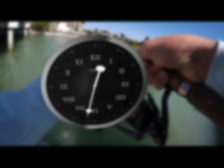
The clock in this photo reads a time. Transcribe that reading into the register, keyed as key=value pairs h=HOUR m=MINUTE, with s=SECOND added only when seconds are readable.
h=12 m=32
